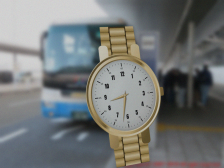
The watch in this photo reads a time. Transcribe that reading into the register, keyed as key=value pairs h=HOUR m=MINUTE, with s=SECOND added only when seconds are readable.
h=8 m=32
